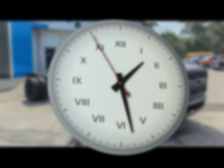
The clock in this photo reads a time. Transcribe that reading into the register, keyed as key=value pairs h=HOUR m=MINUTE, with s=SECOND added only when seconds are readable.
h=1 m=27 s=55
